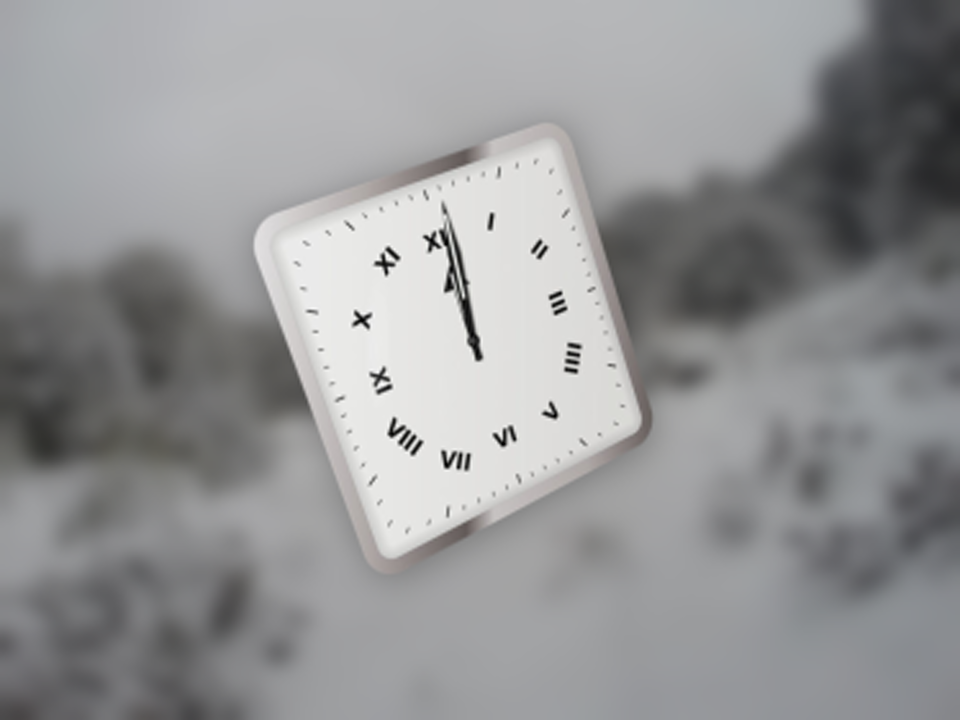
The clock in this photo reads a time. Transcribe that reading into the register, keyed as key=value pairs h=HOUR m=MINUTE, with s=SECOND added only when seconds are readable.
h=12 m=1
